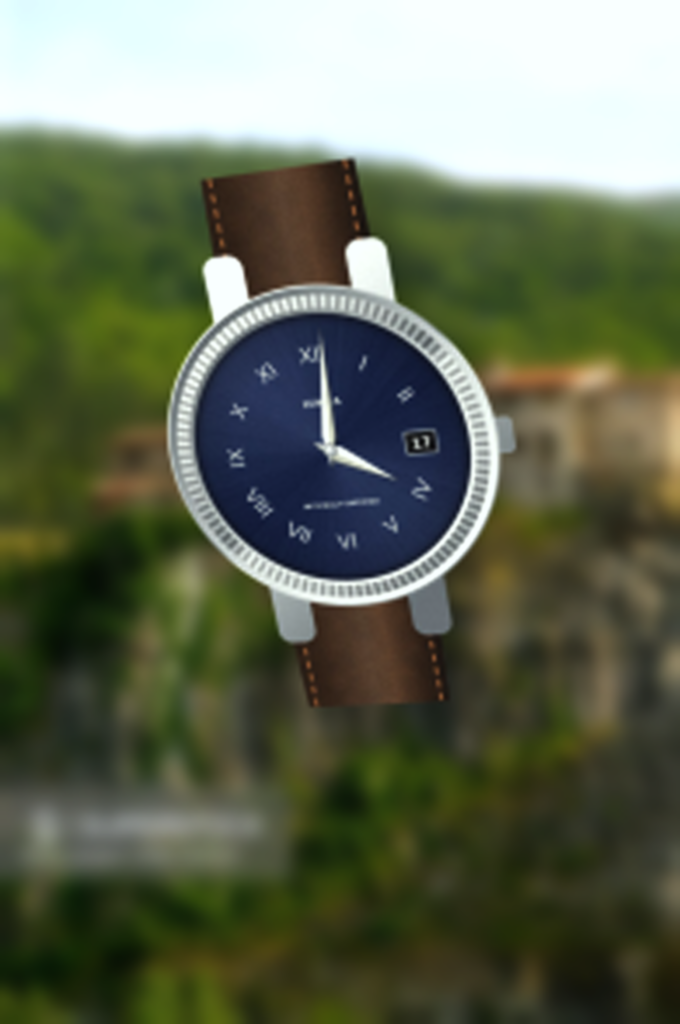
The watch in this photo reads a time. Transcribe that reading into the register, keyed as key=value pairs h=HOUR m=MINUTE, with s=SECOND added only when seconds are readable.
h=4 m=1
